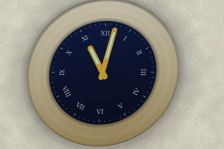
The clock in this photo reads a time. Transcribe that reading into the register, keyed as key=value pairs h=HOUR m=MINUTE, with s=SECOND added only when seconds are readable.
h=11 m=2
